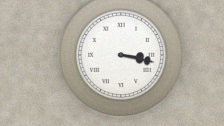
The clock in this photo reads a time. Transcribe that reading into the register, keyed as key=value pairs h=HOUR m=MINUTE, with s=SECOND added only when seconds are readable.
h=3 m=17
